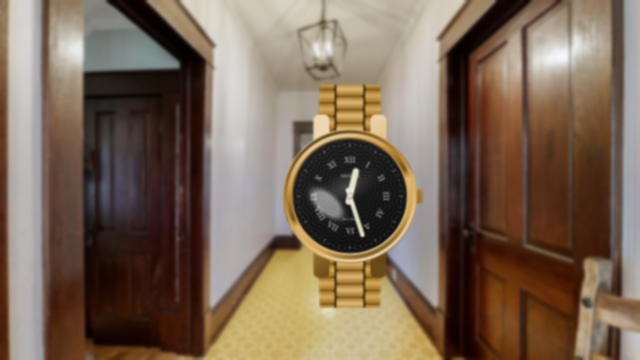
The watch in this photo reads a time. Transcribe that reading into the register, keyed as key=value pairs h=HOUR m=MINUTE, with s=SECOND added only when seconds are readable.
h=12 m=27
